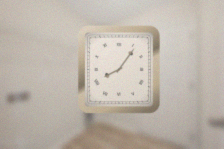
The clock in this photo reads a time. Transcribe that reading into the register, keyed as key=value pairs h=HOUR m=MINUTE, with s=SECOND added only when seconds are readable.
h=8 m=6
